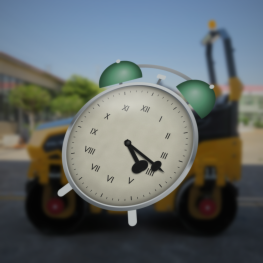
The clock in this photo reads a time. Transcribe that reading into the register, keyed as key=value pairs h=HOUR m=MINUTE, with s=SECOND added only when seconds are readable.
h=4 m=18
